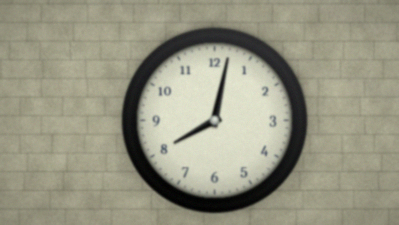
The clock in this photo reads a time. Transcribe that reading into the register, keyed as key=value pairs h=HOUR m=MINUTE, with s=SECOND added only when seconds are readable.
h=8 m=2
